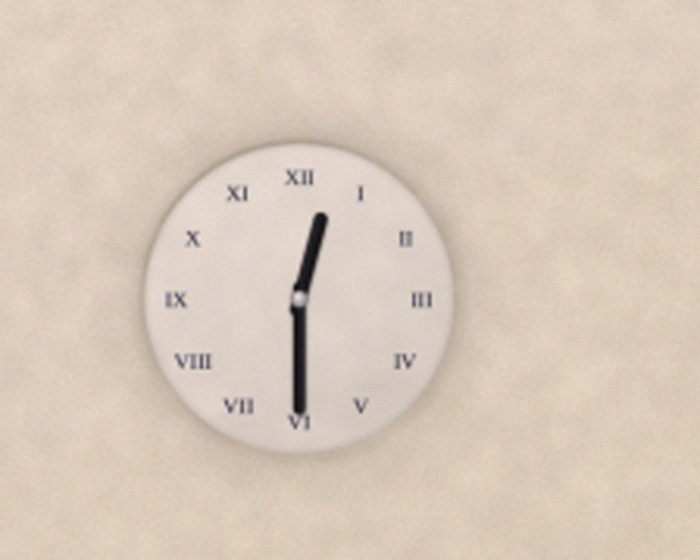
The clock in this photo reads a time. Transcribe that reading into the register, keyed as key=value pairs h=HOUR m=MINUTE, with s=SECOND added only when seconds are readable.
h=12 m=30
